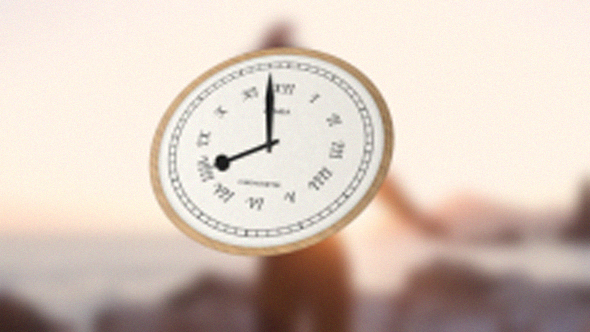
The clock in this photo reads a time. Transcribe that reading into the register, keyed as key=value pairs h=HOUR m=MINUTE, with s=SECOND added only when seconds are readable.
h=7 m=58
